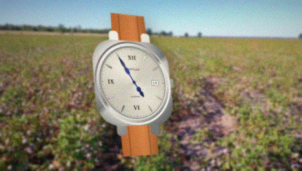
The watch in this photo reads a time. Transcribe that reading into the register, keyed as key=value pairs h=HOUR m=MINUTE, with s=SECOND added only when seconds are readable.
h=4 m=55
